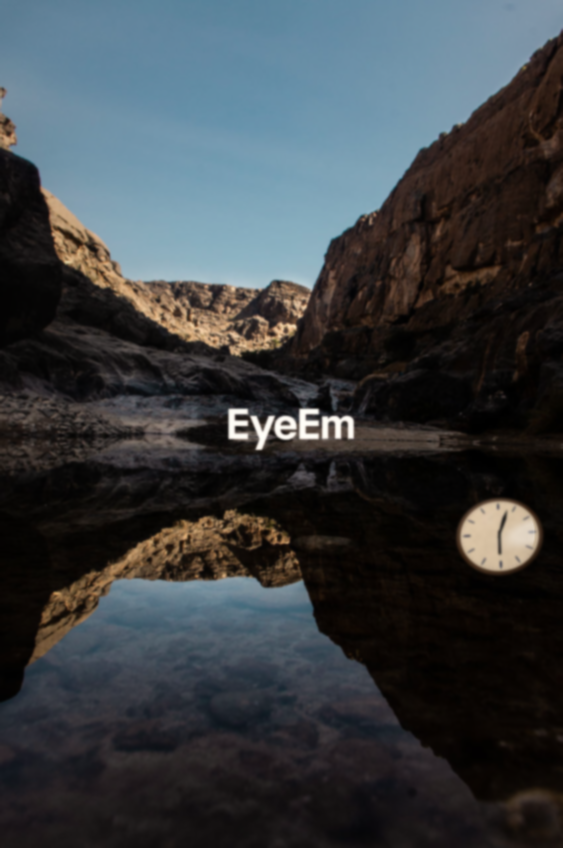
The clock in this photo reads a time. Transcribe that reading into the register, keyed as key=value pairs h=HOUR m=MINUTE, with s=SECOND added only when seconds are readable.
h=6 m=3
